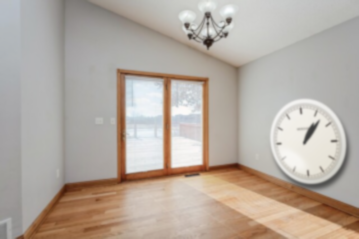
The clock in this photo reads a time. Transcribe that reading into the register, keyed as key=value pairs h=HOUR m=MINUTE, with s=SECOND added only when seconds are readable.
h=1 m=7
